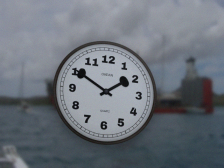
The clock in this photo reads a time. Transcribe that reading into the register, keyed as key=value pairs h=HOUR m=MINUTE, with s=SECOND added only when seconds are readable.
h=1 m=50
